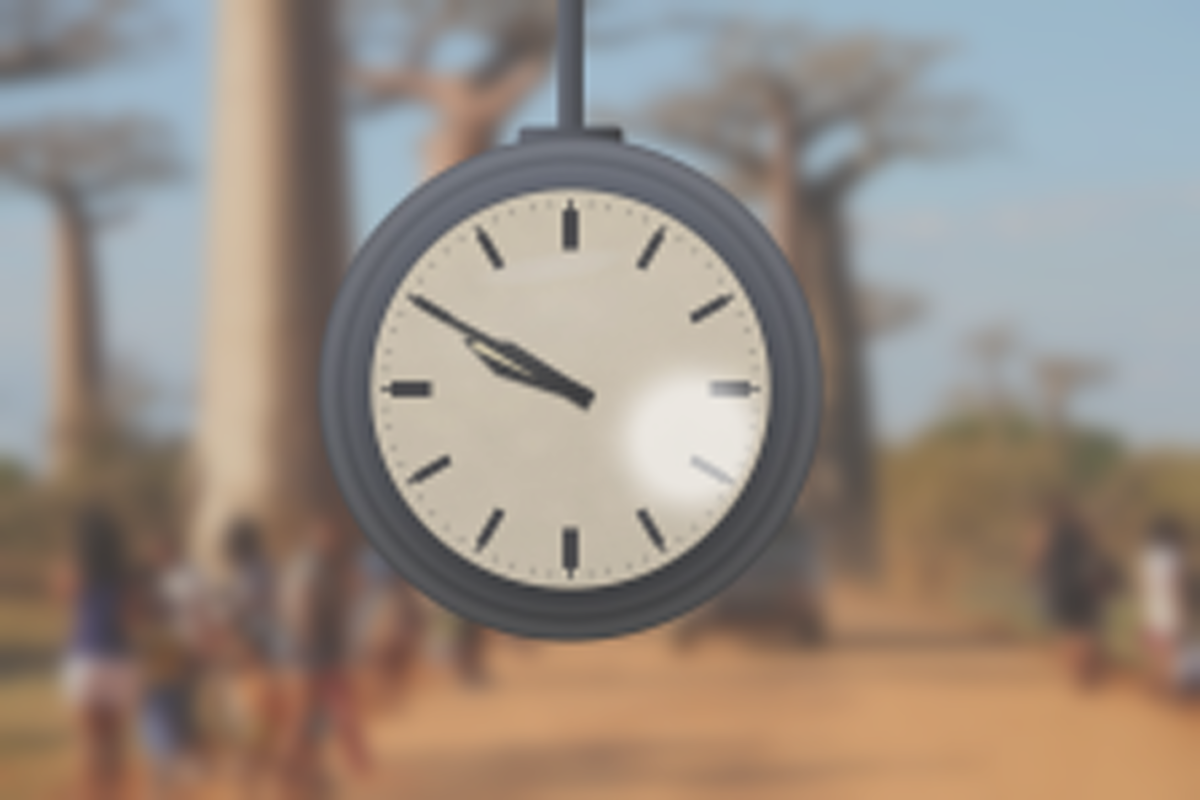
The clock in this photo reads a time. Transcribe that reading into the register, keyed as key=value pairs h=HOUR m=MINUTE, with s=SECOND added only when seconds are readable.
h=9 m=50
